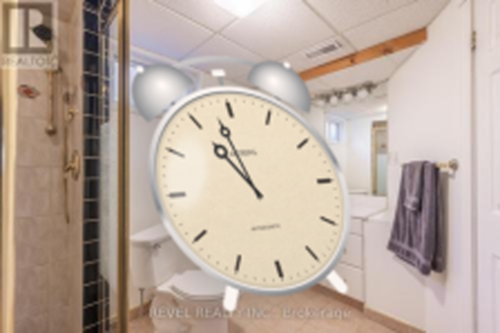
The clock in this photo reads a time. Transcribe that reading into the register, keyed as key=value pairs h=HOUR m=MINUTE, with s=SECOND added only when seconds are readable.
h=10 m=58
